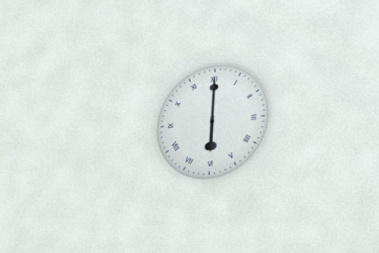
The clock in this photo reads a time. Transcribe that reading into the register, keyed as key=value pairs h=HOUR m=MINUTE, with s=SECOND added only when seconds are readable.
h=6 m=0
